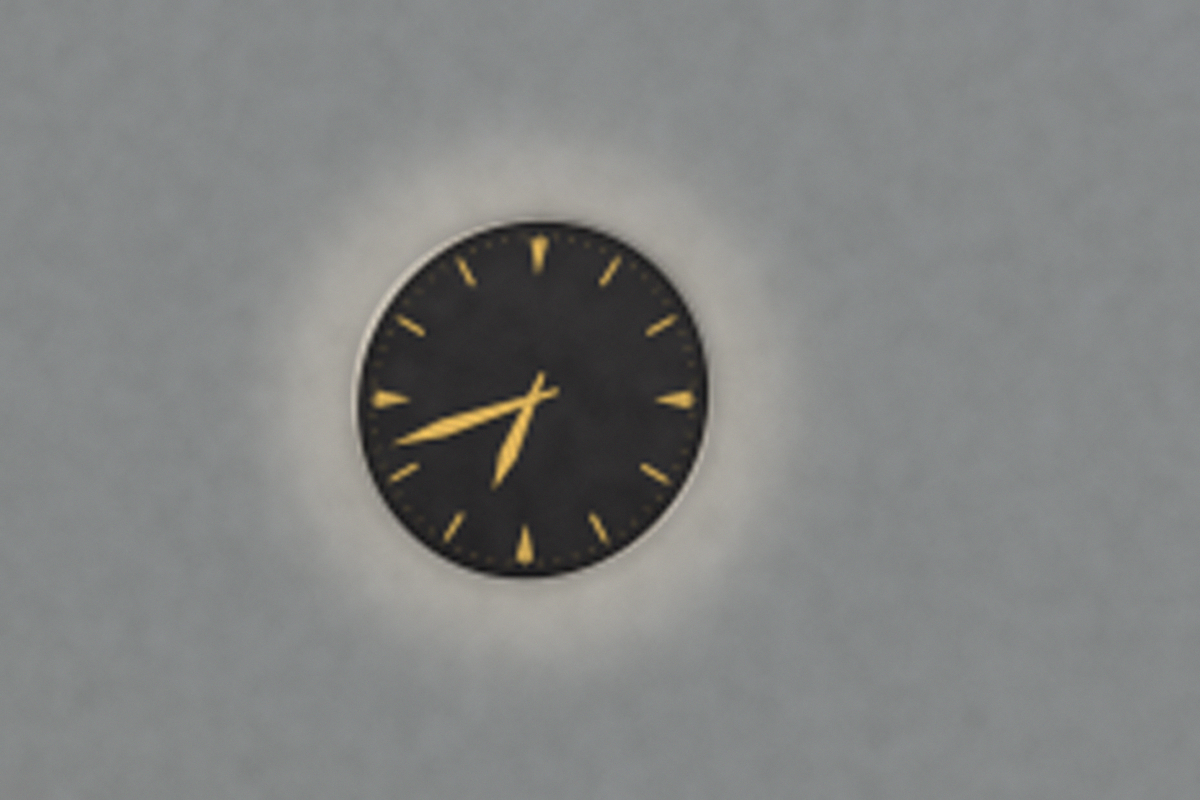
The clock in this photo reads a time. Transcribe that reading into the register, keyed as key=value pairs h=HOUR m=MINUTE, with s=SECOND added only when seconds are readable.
h=6 m=42
